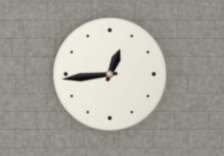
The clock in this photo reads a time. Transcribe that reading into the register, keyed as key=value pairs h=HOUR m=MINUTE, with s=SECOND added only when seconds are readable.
h=12 m=44
